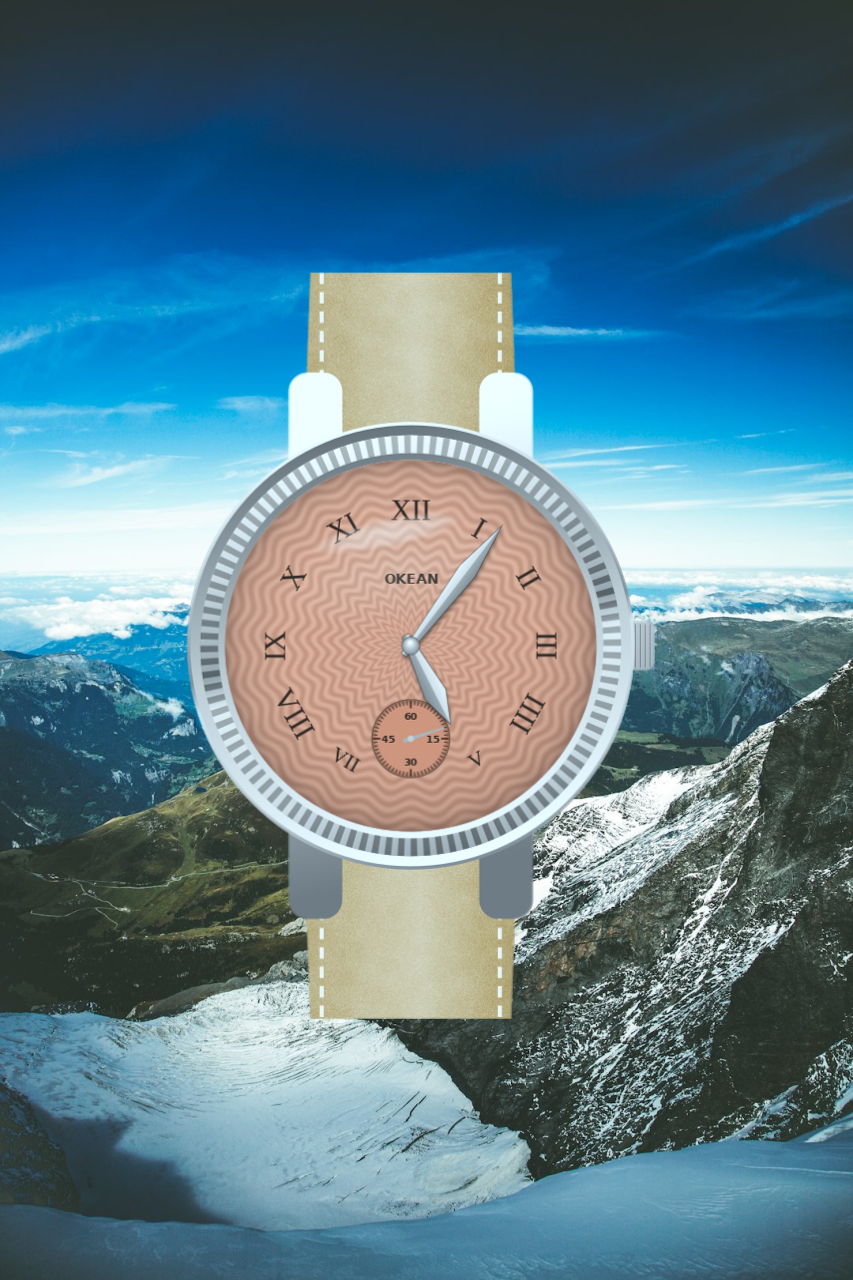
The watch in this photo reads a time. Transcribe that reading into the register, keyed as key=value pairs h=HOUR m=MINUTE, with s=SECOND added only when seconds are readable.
h=5 m=6 s=12
